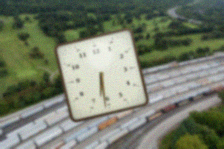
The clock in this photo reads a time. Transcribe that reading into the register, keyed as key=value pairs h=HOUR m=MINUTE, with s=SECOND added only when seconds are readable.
h=6 m=31
